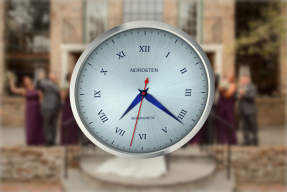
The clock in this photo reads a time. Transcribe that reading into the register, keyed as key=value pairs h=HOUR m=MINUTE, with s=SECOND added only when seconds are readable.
h=7 m=21 s=32
